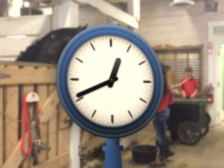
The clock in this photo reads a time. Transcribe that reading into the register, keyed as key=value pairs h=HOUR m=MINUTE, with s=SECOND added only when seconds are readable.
h=12 m=41
